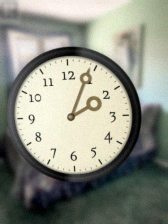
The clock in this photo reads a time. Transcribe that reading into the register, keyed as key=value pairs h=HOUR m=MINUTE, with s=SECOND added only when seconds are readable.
h=2 m=4
